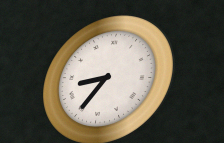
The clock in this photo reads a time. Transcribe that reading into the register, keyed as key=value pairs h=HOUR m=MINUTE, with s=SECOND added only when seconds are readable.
h=8 m=35
